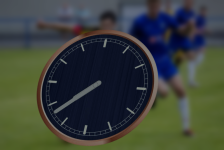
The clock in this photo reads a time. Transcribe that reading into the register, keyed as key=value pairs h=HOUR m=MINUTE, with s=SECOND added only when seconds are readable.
h=7 m=38
